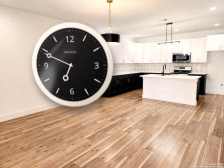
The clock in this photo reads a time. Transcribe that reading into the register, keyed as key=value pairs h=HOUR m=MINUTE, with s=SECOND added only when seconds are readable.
h=6 m=49
